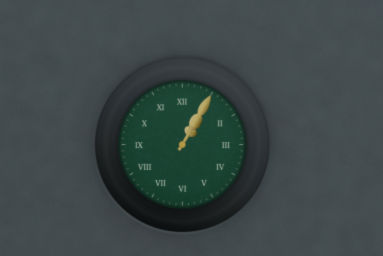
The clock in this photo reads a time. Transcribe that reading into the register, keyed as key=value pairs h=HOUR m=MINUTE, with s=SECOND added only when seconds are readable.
h=1 m=5
